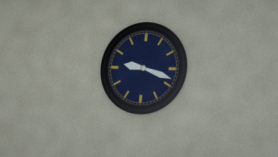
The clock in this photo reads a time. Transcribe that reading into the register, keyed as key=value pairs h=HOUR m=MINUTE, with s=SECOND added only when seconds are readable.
h=9 m=18
